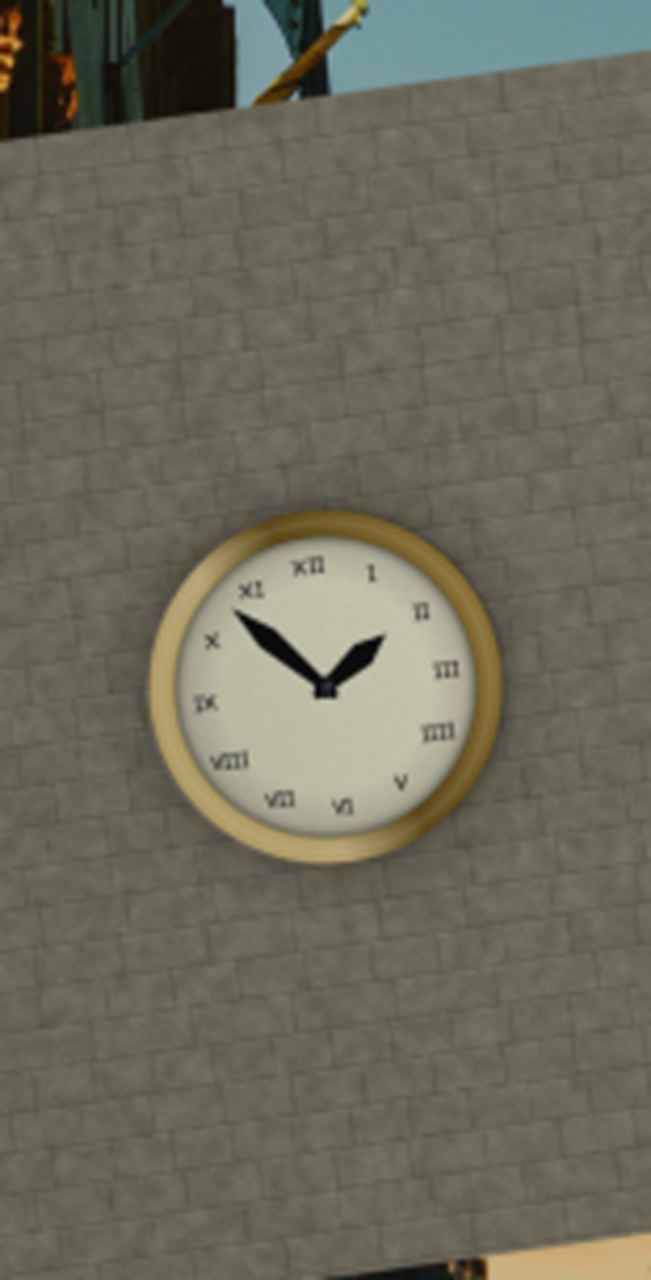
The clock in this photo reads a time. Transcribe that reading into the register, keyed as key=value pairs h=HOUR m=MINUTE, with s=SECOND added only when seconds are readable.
h=1 m=53
